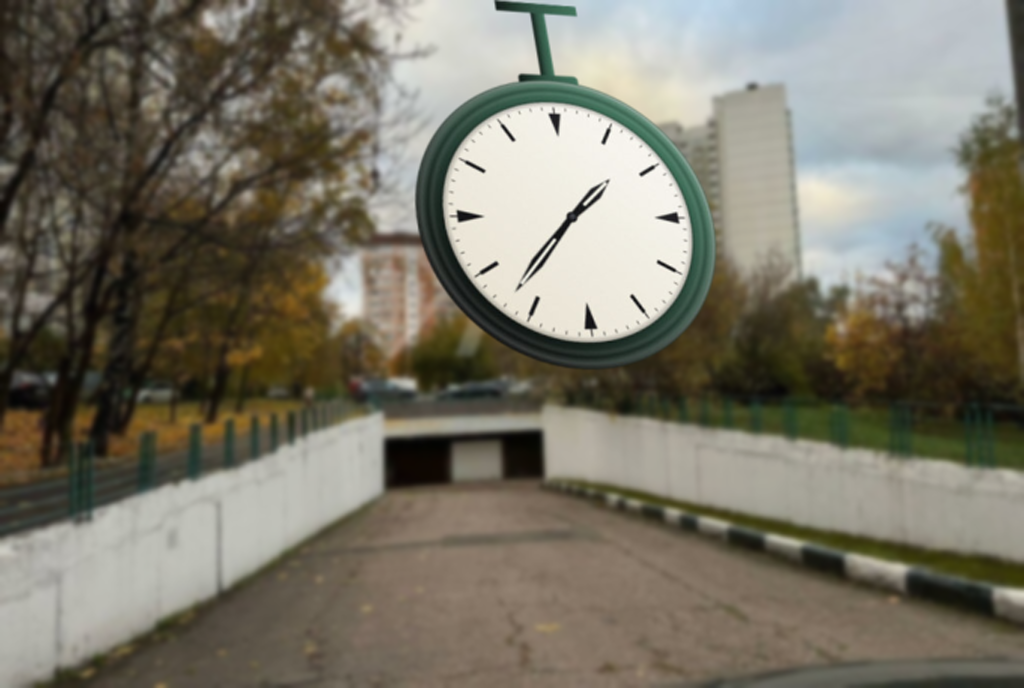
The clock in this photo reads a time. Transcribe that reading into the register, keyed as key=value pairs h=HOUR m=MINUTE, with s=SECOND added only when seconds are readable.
h=1 m=37
